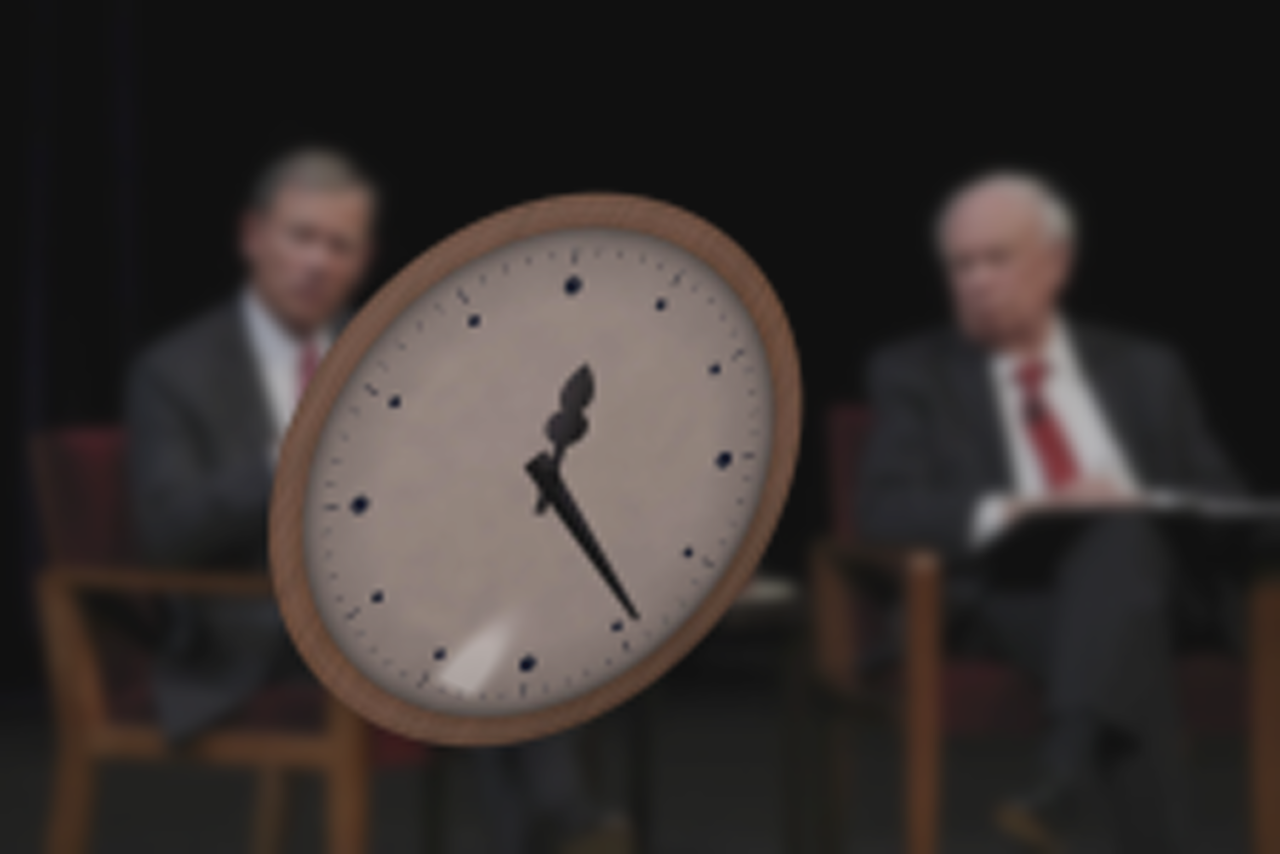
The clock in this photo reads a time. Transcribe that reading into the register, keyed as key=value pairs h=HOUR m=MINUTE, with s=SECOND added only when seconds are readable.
h=12 m=24
